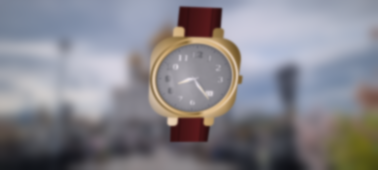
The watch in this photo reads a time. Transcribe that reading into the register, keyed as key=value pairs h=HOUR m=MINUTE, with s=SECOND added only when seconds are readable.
h=8 m=24
